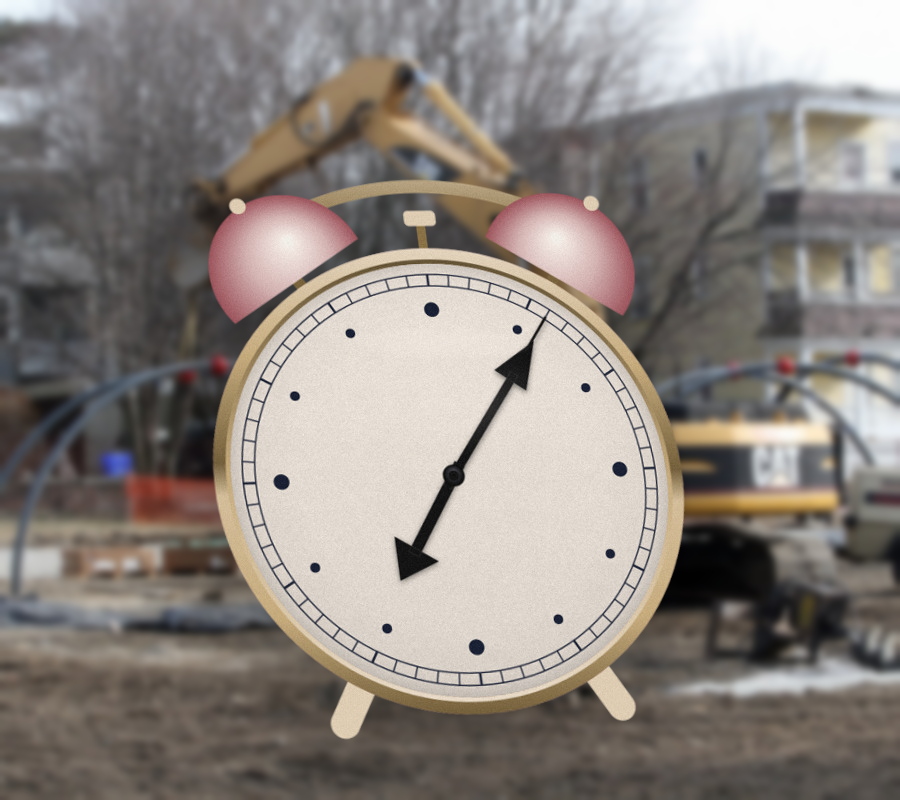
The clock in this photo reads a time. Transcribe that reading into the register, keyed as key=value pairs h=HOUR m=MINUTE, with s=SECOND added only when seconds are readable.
h=7 m=6 s=6
